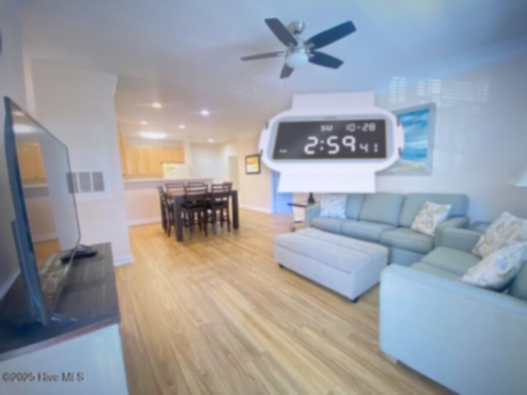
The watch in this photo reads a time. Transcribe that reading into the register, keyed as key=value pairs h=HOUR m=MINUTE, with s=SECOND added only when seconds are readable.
h=2 m=59
